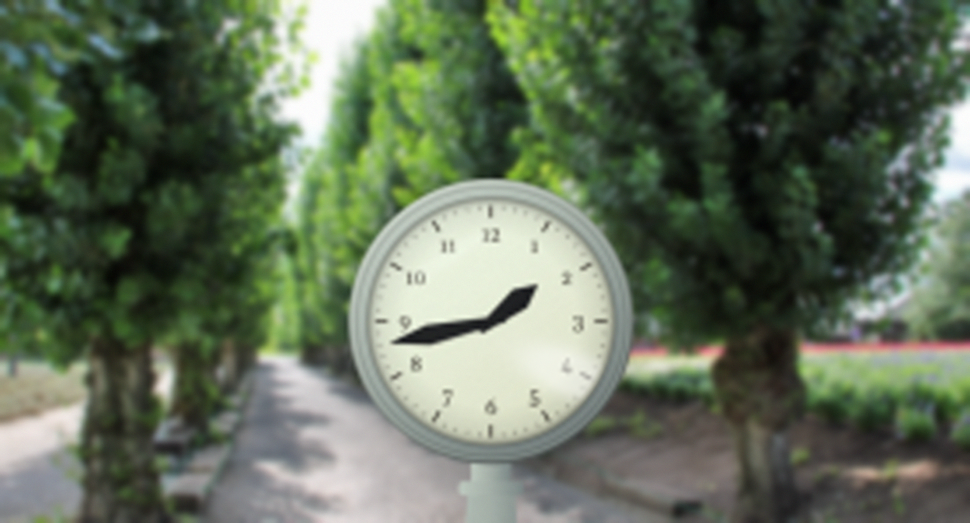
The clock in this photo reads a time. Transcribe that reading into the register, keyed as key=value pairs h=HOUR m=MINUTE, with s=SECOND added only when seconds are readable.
h=1 m=43
